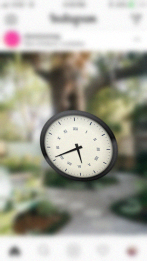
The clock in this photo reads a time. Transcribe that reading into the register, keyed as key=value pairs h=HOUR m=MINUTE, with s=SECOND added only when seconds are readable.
h=5 m=41
